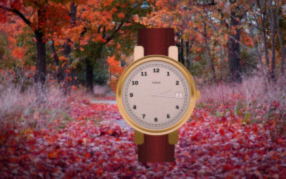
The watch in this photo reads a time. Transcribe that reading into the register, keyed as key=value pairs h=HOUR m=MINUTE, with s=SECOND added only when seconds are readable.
h=2 m=16
